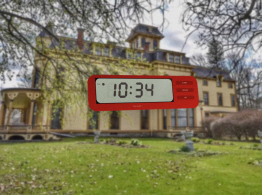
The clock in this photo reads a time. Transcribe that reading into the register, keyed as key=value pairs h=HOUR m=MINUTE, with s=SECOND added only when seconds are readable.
h=10 m=34
